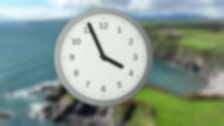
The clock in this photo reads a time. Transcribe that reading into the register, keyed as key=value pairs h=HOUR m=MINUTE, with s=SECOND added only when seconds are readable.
h=3 m=56
